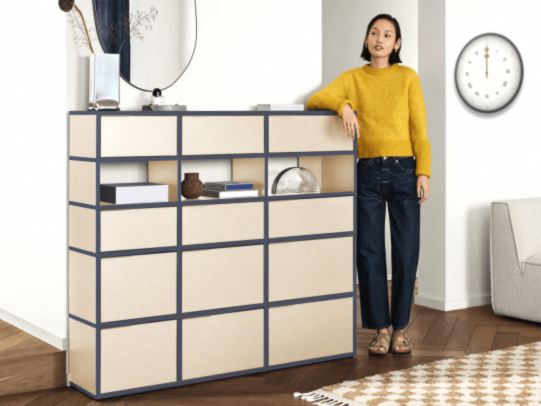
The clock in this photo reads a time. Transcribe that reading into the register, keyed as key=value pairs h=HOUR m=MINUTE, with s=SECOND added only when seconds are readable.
h=12 m=0
